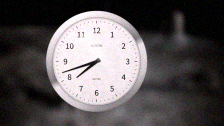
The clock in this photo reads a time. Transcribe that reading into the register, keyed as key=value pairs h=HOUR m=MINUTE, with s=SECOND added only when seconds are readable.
h=7 m=42
